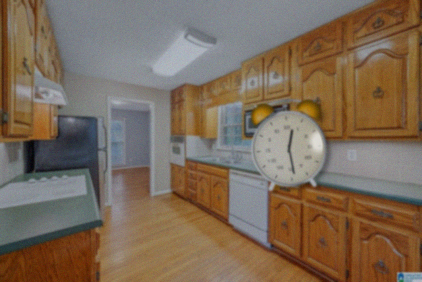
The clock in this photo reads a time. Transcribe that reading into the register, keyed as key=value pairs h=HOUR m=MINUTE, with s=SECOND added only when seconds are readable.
h=12 m=29
